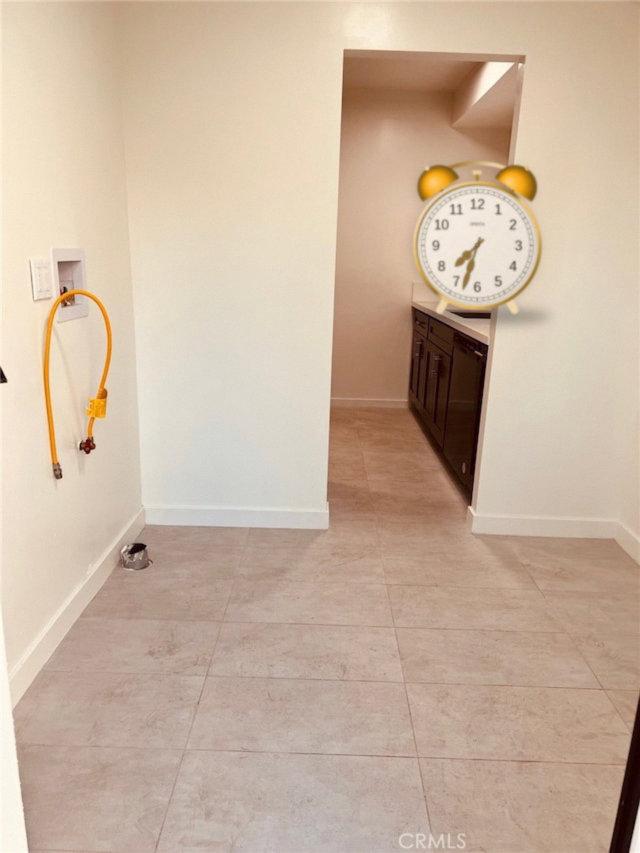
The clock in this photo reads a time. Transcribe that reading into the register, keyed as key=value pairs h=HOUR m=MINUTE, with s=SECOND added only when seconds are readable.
h=7 m=33
